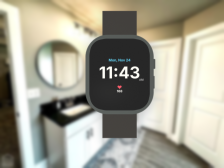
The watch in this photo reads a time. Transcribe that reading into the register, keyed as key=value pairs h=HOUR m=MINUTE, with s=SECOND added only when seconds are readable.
h=11 m=43
